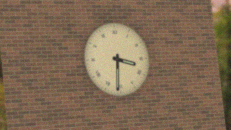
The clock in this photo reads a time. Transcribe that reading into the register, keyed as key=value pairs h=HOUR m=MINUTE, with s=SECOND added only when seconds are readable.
h=3 m=31
